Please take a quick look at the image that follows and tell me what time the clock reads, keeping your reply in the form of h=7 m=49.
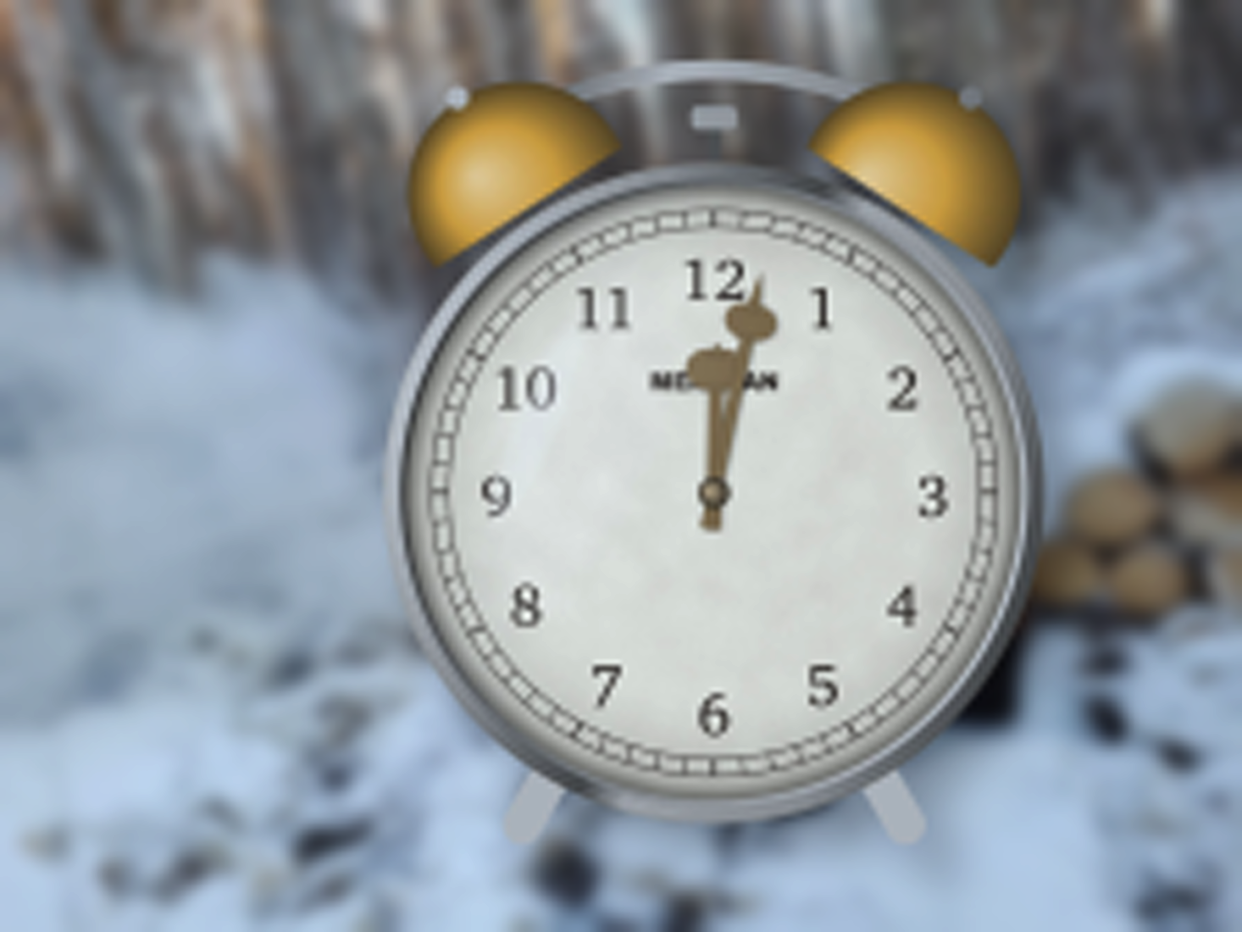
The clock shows h=12 m=2
